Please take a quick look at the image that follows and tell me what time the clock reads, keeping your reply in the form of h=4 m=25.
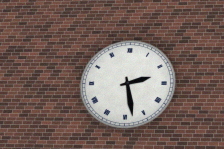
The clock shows h=2 m=28
